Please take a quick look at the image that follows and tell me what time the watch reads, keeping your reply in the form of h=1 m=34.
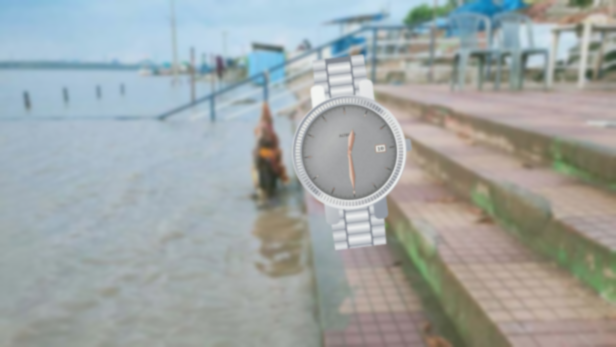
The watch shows h=12 m=30
